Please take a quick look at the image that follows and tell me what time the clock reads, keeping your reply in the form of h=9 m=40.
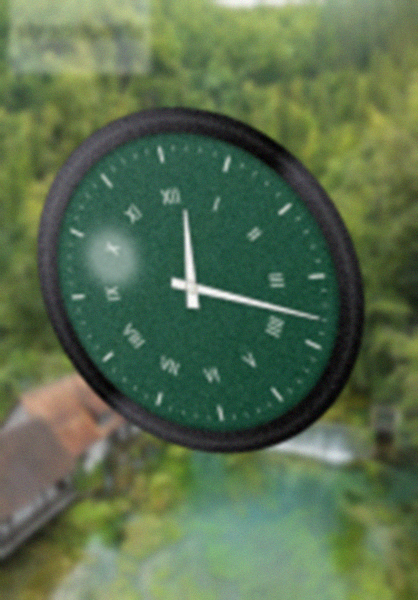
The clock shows h=12 m=18
